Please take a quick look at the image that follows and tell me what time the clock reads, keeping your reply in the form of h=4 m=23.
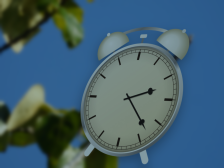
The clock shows h=2 m=23
